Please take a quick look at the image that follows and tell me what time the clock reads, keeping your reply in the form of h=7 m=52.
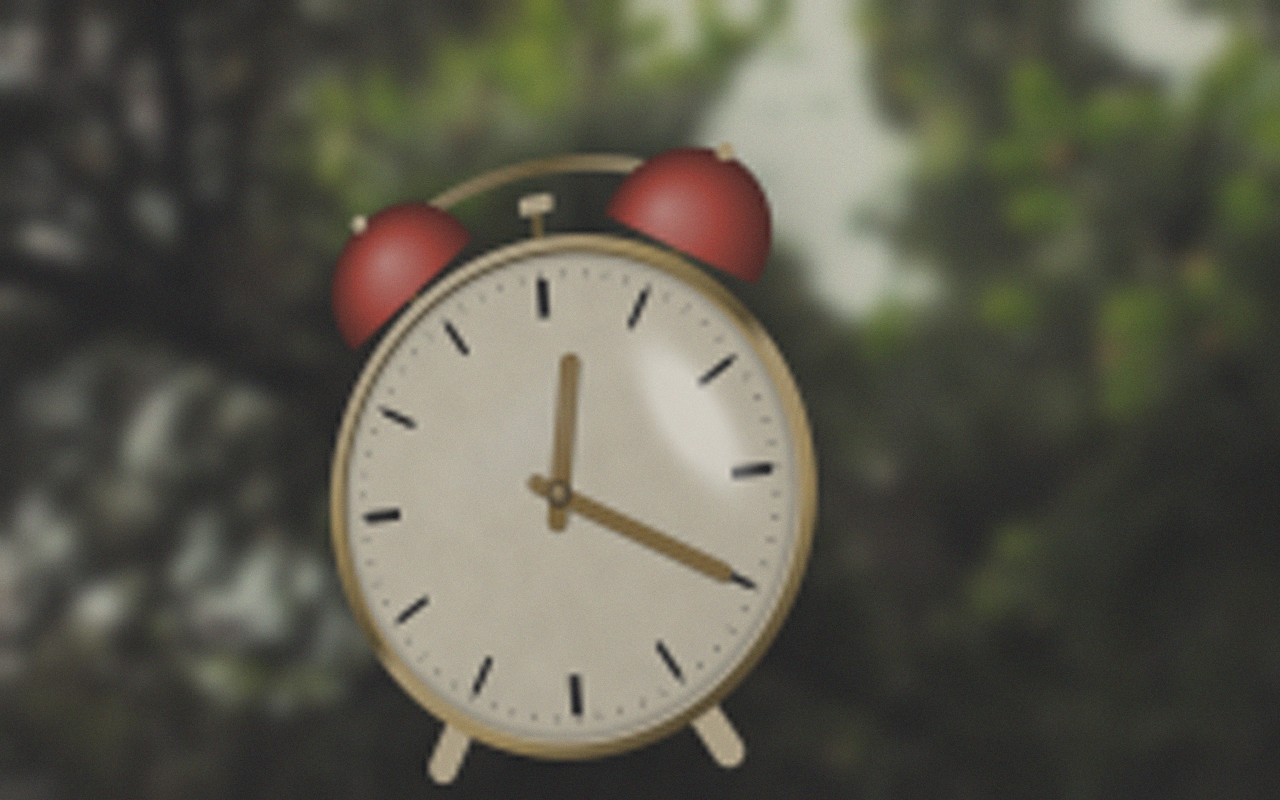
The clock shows h=12 m=20
